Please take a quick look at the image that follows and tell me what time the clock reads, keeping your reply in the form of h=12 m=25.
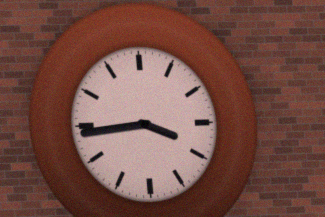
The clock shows h=3 m=44
